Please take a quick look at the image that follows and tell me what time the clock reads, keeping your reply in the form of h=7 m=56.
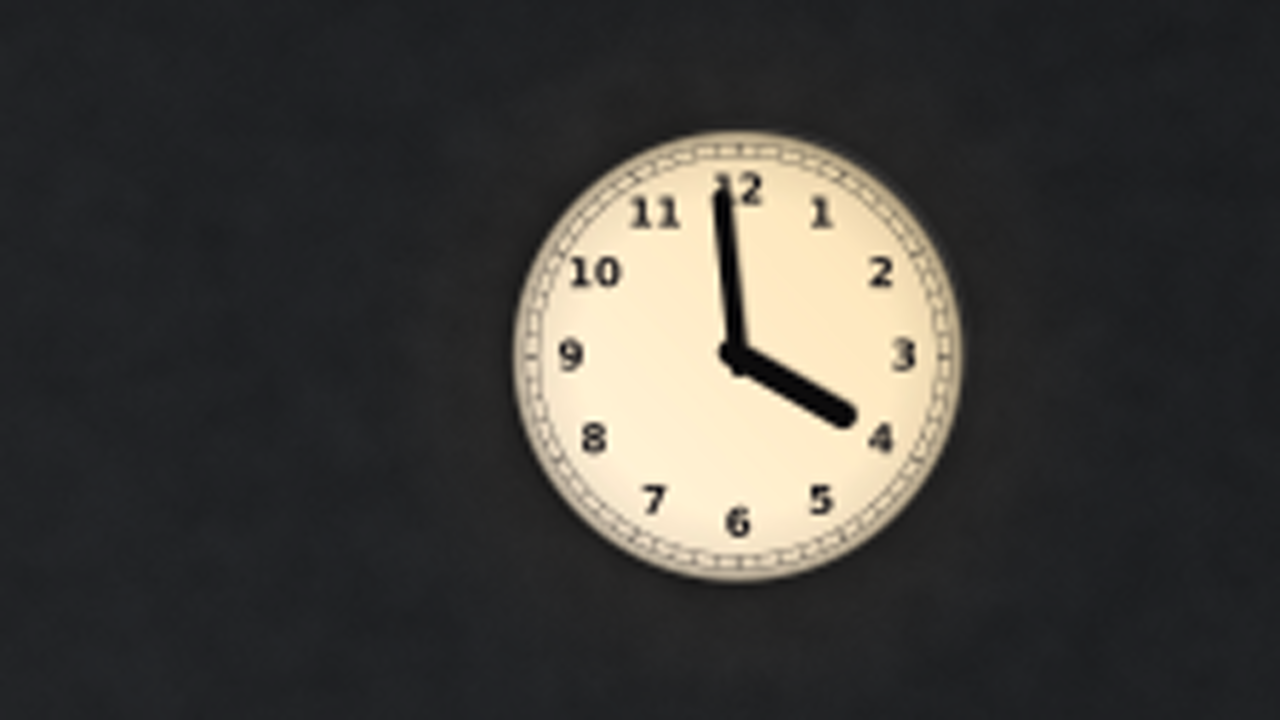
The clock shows h=3 m=59
